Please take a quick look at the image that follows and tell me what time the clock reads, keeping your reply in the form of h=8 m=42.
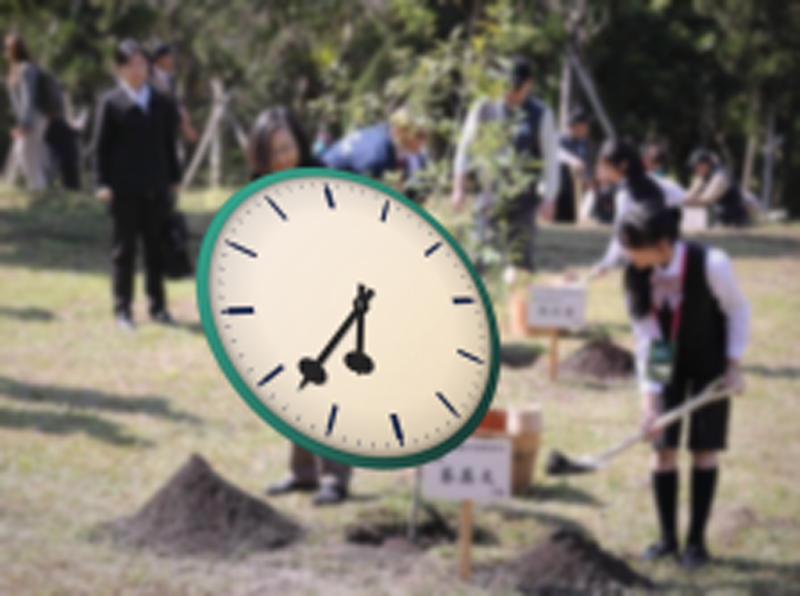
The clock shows h=6 m=38
